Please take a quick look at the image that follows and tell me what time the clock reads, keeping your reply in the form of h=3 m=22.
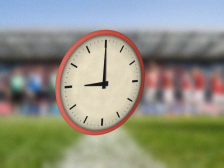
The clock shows h=9 m=0
